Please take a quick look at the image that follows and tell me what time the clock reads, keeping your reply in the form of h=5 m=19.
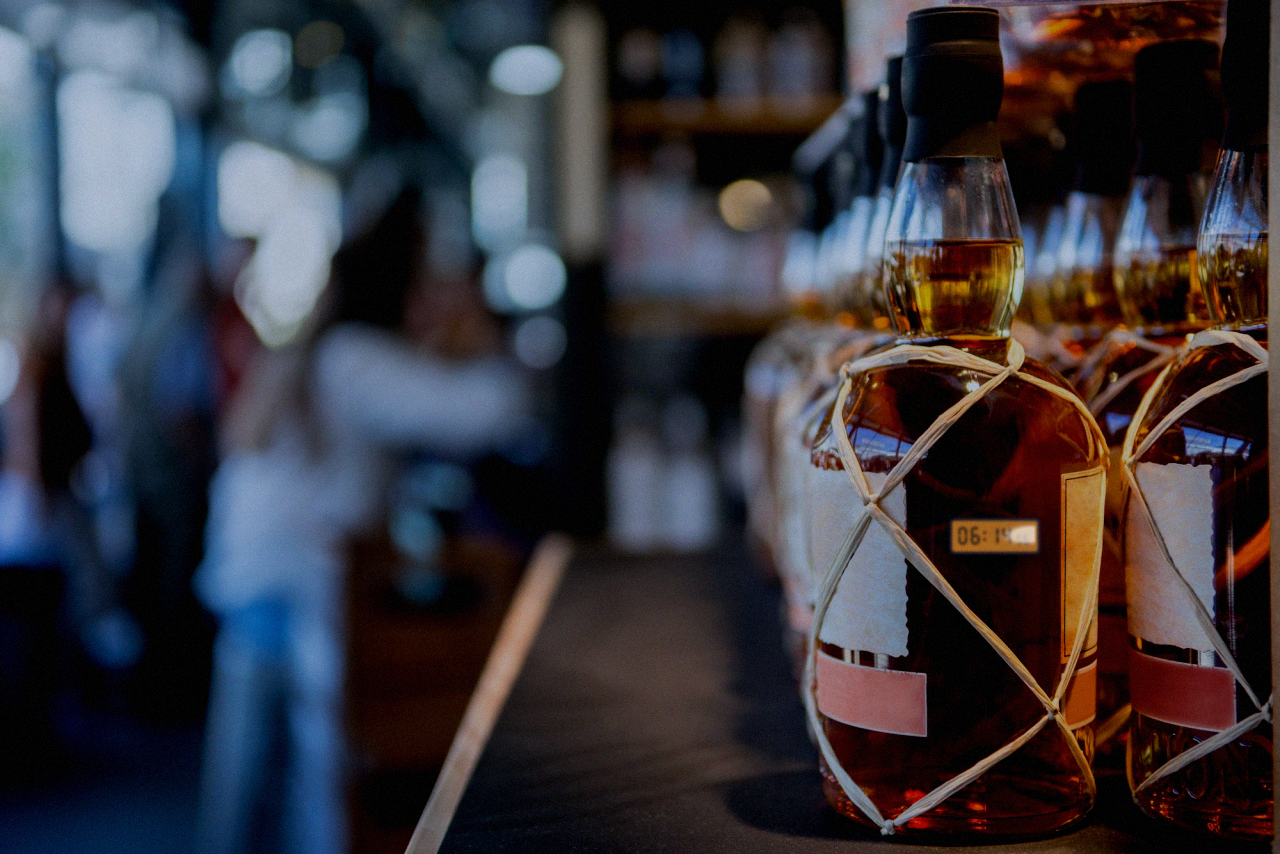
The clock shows h=6 m=14
